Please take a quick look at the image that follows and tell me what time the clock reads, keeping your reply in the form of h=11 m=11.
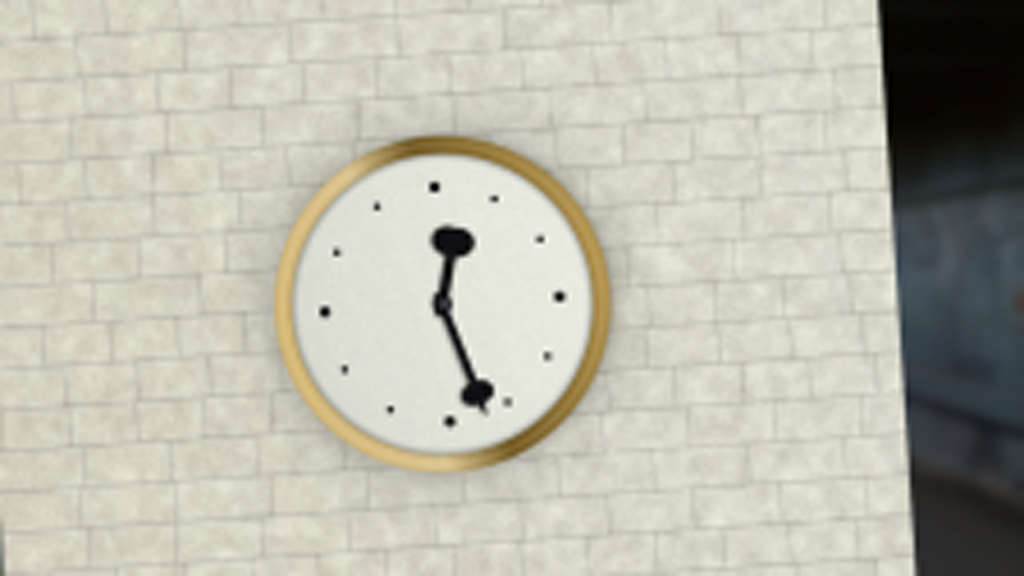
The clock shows h=12 m=27
